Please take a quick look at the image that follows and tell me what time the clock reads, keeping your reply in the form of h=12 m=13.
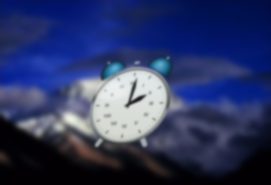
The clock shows h=2 m=1
